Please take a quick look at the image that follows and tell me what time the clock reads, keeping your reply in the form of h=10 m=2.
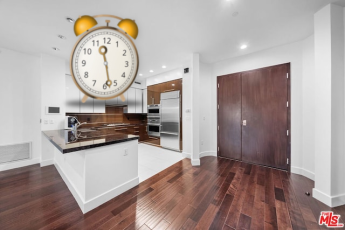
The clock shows h=11 m=28
